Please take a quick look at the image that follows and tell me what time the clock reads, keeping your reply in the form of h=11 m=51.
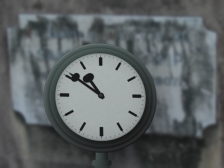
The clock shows h=10 m=51
